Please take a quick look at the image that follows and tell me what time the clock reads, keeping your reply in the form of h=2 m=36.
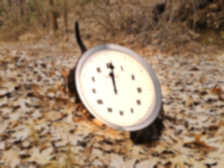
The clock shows h=12 m=1
